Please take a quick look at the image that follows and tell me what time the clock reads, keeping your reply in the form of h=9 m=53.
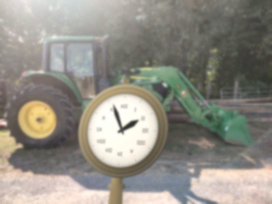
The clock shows h=1 m=56
